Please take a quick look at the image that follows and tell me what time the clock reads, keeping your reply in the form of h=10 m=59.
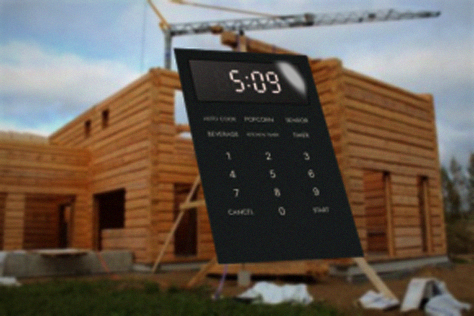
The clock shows h=5 m=9
